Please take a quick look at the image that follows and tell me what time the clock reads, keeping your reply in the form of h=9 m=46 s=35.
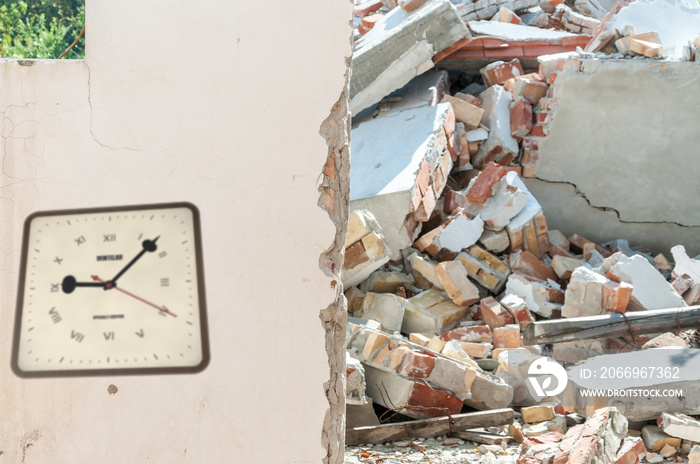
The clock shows h=9 m=7 s=20
